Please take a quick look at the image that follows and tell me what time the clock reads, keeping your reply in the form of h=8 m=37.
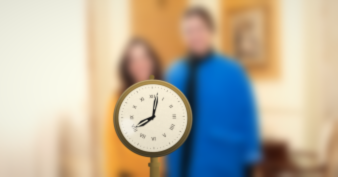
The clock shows h=8 m=2
